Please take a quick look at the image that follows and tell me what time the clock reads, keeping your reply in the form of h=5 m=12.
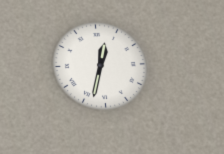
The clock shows h=12 m=33
